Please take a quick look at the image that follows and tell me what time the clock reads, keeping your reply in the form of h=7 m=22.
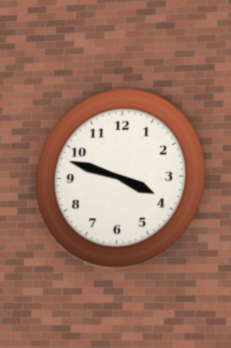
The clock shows h=3 m=48
